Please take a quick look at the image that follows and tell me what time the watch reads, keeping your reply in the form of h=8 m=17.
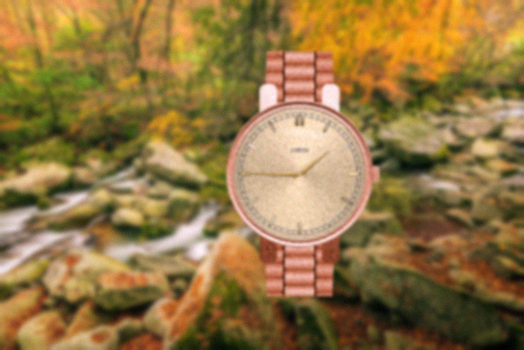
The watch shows h=1 m=45
